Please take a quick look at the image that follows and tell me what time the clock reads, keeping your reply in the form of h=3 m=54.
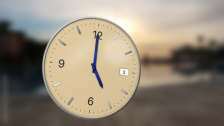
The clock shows h=5 m=0
